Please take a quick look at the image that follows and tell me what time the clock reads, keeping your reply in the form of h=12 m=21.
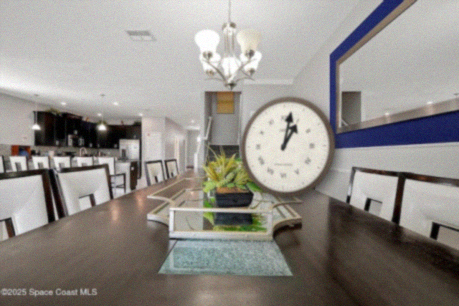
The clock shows h=1 m=2
